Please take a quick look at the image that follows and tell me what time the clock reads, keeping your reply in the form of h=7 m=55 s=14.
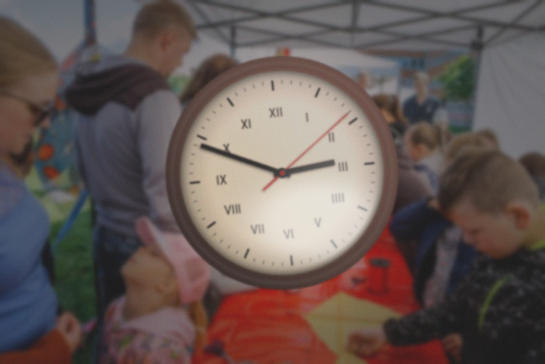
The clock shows h=2 m=49 s=9
